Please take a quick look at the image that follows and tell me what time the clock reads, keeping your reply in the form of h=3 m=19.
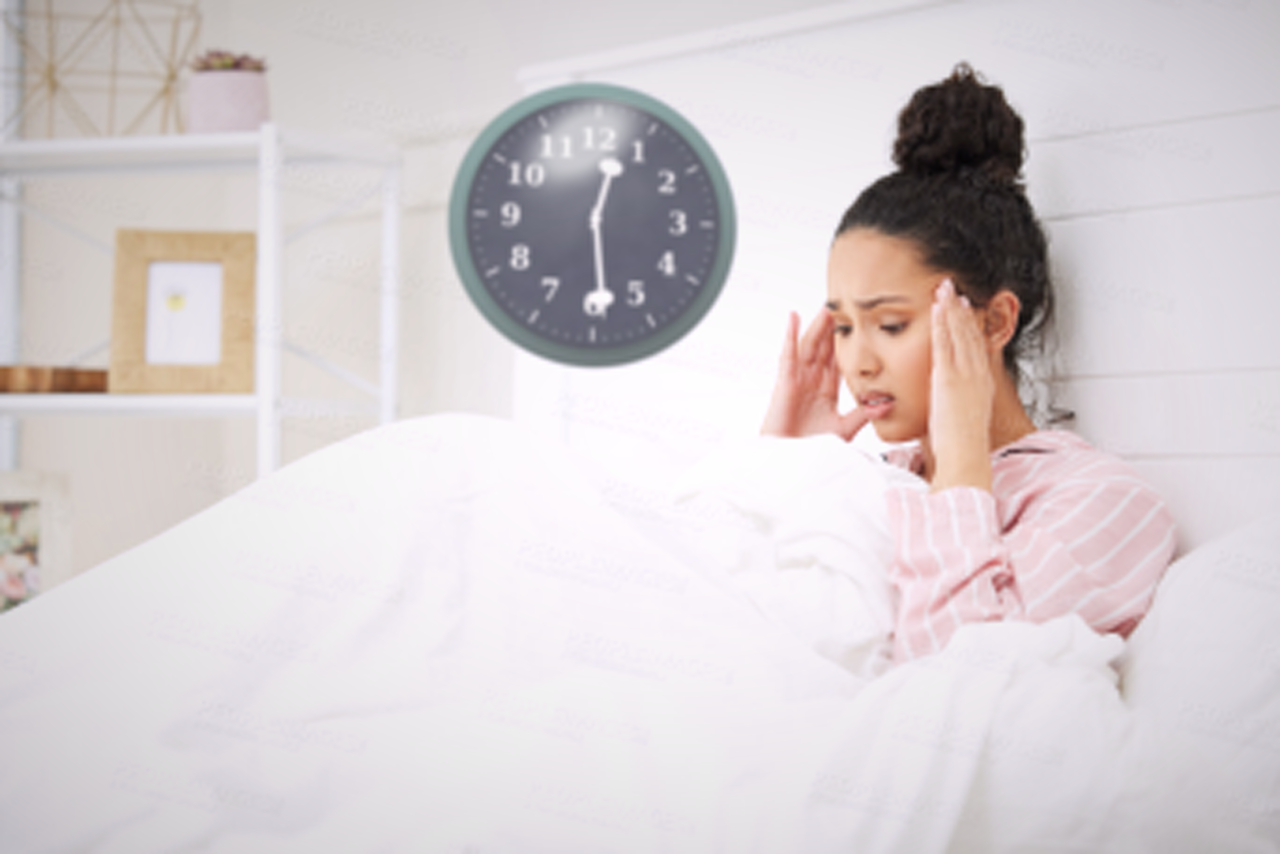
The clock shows h=12 m=29
